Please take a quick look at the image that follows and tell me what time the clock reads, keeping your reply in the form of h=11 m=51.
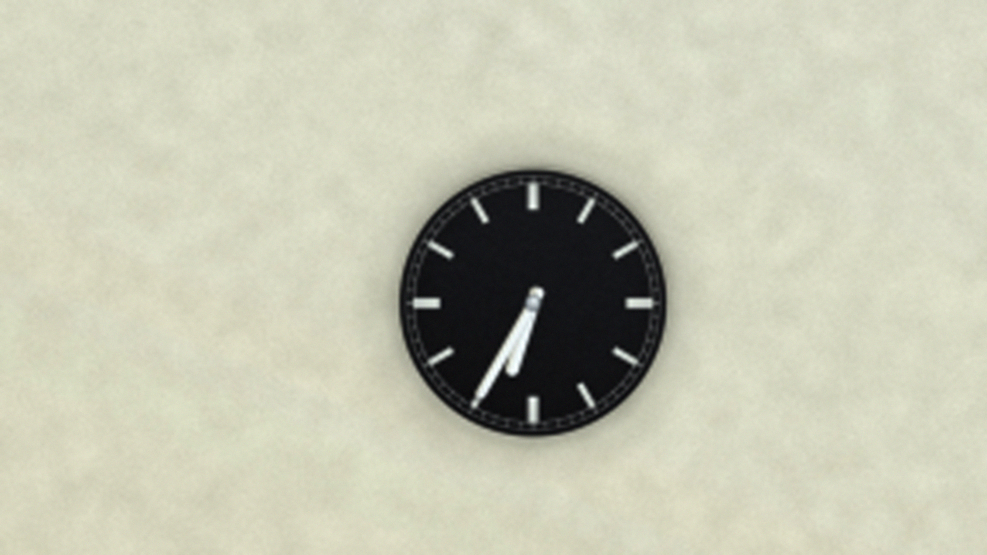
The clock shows h=6 m=35
